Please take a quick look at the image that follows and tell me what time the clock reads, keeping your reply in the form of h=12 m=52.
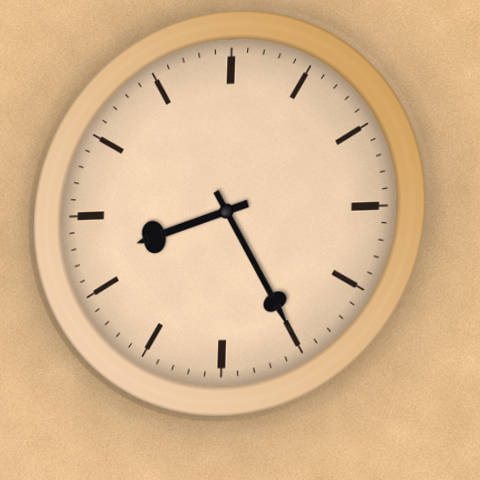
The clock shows h=8 m=25
